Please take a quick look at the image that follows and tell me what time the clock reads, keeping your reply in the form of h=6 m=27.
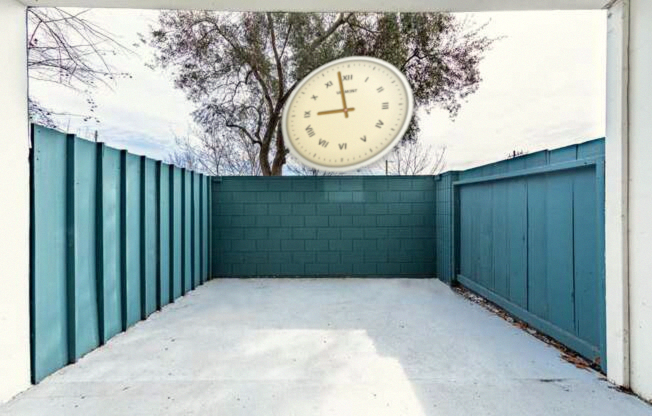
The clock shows h=8 m=58
